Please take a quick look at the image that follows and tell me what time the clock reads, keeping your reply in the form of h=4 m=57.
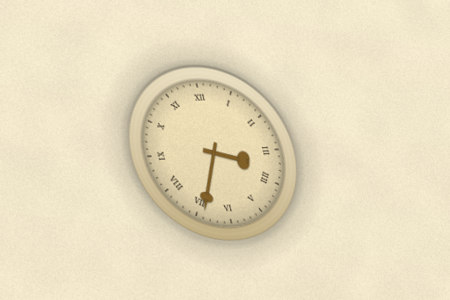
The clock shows h=3 m=34
